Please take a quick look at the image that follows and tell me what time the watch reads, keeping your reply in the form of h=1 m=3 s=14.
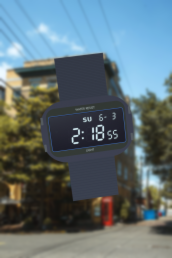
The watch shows h=2 m=18 s=55
